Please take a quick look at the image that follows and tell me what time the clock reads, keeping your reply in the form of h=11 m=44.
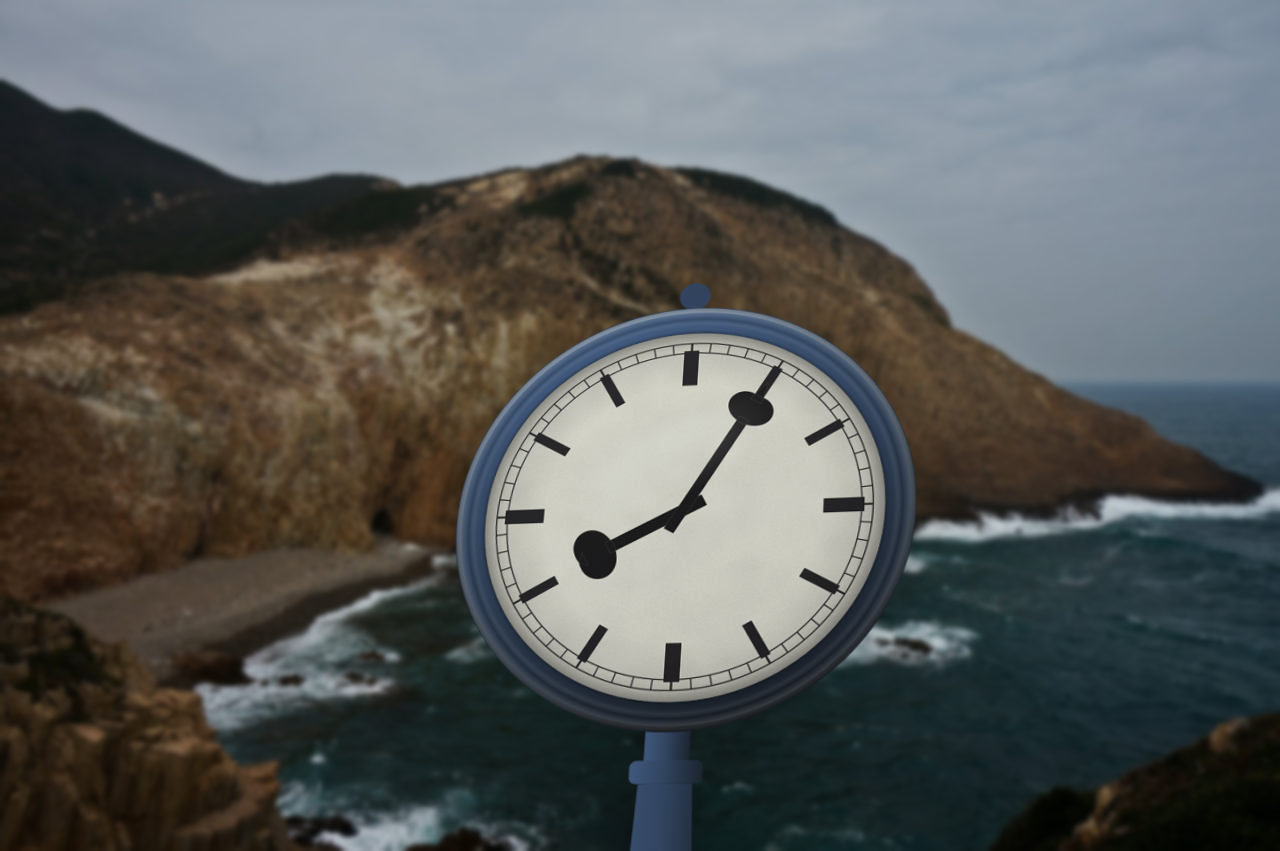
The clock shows h=8 m=5
